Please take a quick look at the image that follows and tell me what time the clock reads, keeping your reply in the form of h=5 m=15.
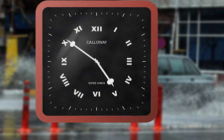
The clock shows h=4 m=51
